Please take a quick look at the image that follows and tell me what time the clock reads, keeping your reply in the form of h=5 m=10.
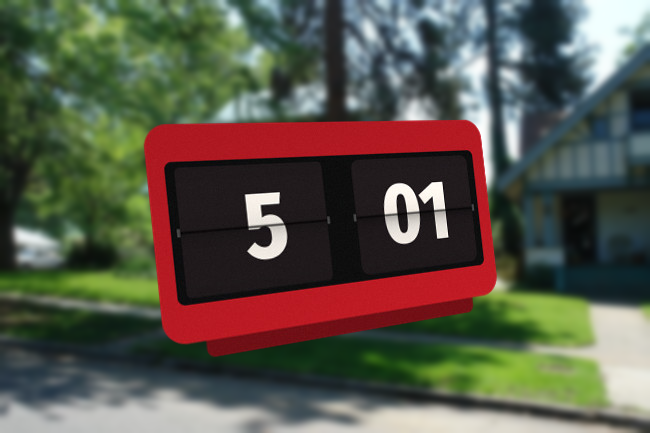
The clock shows h=5 m=1
